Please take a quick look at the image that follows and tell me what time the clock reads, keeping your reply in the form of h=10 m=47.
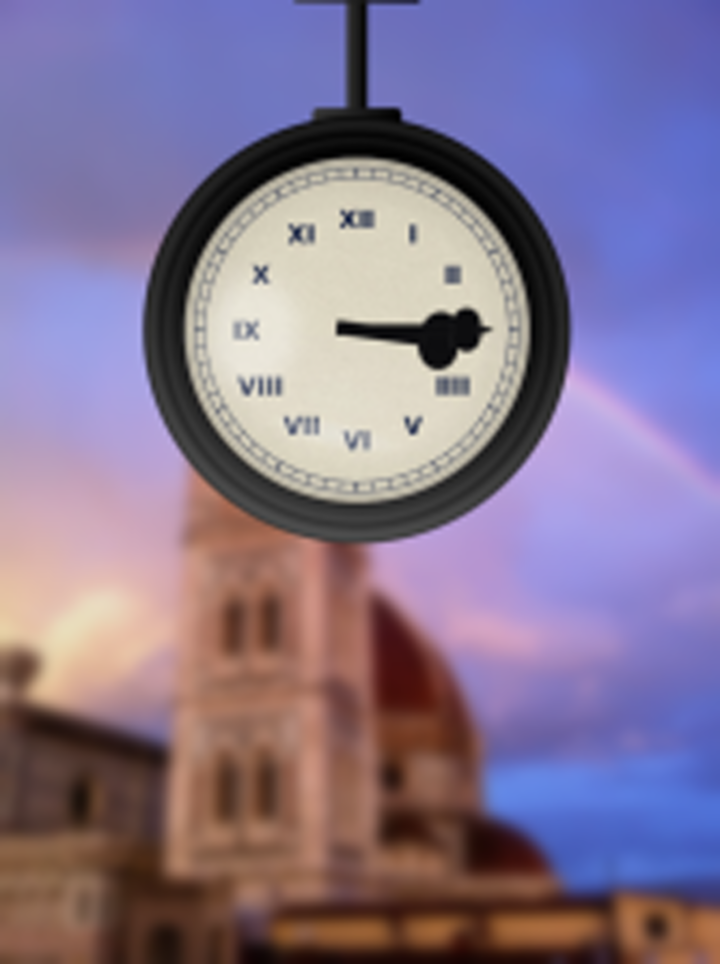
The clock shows h=3 m=15
